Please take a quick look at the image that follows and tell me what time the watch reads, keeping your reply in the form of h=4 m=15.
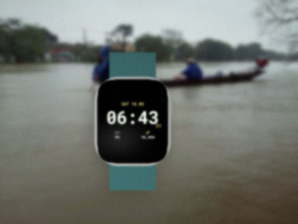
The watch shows h=6 m=43
